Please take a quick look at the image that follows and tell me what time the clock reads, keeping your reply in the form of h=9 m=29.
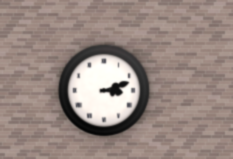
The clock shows h=3 m=12
